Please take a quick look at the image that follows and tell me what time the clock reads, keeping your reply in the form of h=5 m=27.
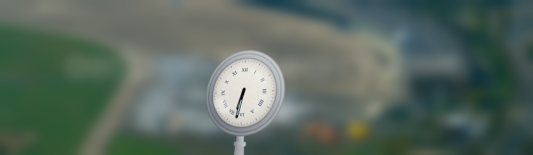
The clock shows h=6 m=32
